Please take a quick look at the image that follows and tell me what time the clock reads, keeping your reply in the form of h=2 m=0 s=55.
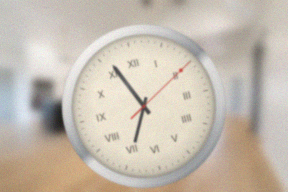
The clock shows h=6 m=56 s=10
